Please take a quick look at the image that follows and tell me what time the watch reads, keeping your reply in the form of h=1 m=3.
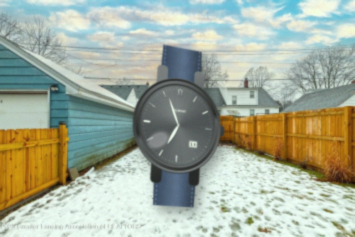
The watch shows h=6 m=56
